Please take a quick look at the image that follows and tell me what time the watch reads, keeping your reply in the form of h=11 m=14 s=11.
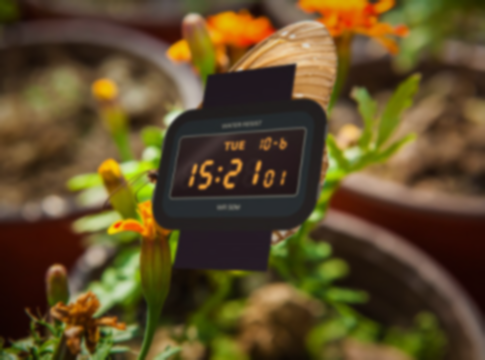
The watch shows h=15 m=21 s=1
